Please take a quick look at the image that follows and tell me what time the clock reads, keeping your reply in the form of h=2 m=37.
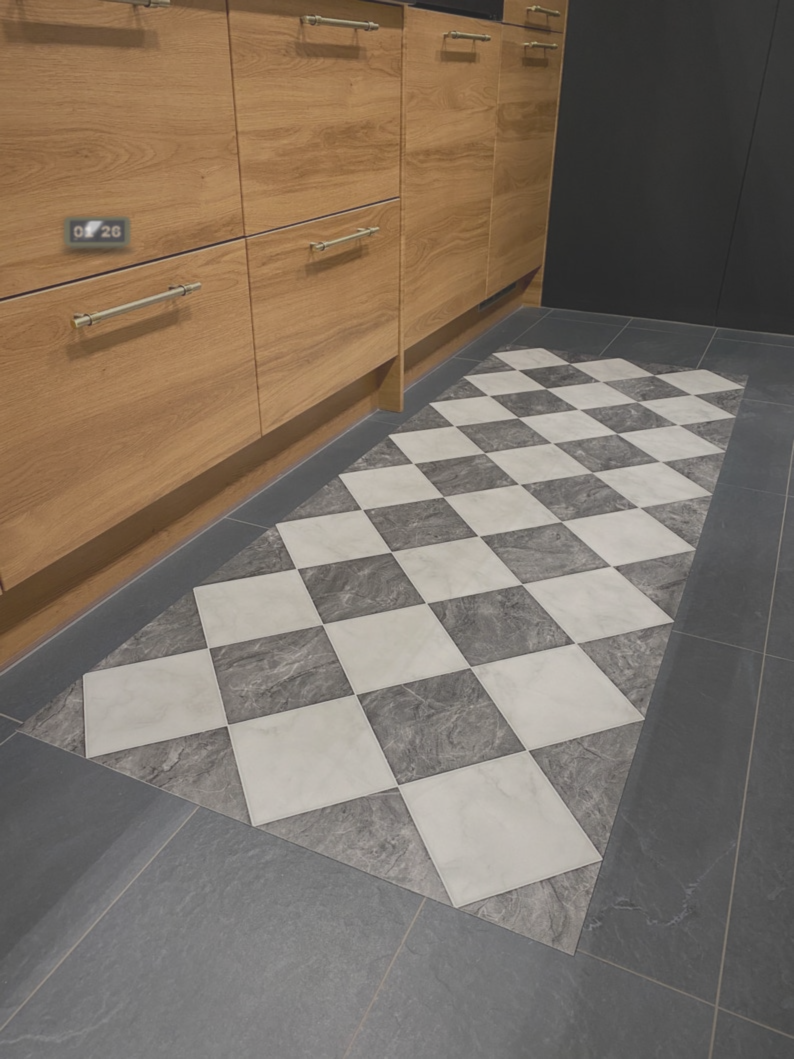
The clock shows h=1 m=26
